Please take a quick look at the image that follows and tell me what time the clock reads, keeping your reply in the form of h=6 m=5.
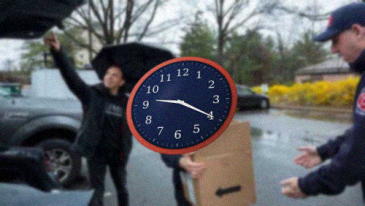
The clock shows h=9 m=20
